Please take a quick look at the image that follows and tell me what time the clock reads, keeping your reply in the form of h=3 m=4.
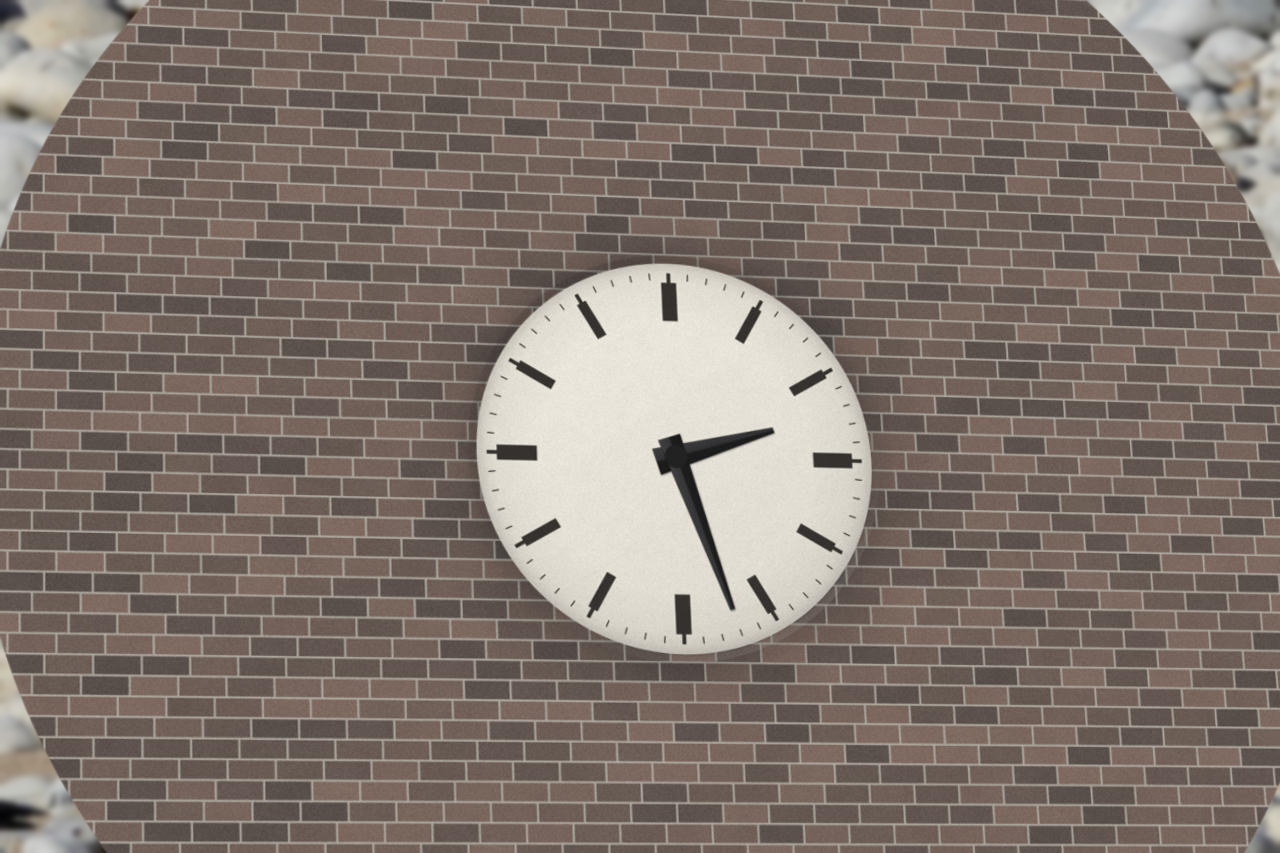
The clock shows h=2 m=27
